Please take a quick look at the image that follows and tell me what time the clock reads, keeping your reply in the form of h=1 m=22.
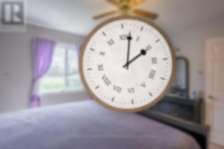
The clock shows h=2 m=2
